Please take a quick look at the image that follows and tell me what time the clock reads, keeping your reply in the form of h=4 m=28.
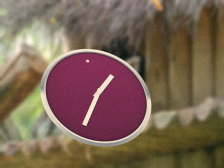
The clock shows h=1 m=36
